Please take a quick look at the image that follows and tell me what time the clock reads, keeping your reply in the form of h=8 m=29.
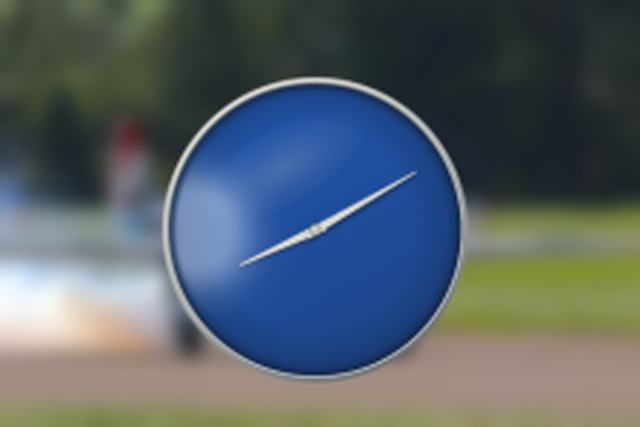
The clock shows h=8 m=10
